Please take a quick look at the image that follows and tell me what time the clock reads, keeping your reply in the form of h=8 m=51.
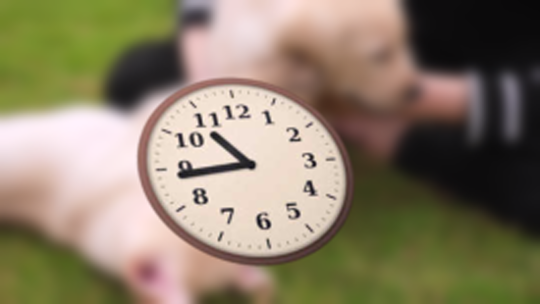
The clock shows h=10 m=44
